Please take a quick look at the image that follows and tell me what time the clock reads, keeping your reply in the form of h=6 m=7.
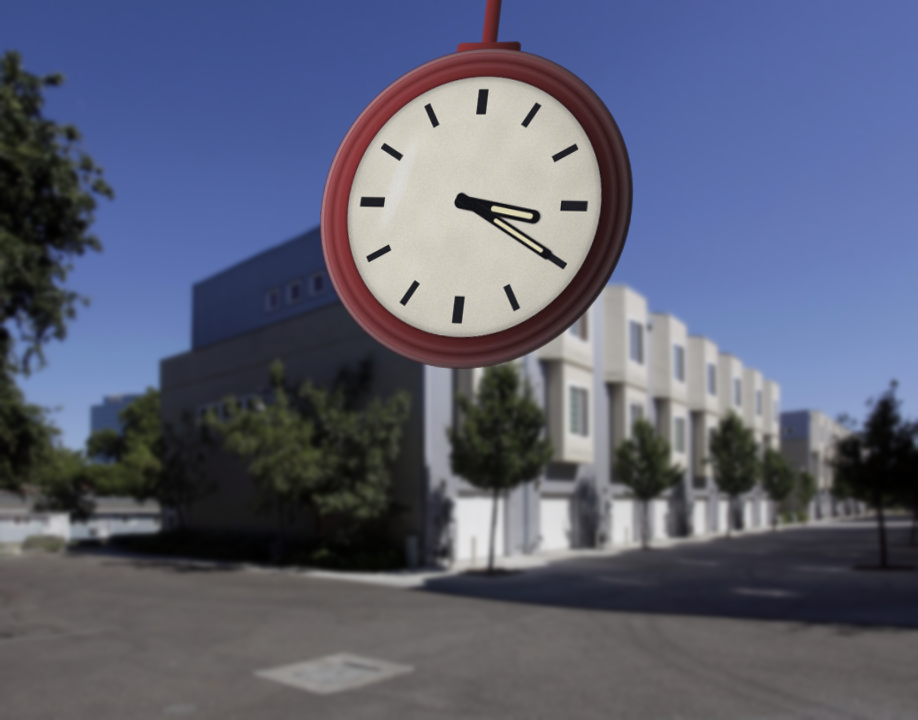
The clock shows h=3 m=20
